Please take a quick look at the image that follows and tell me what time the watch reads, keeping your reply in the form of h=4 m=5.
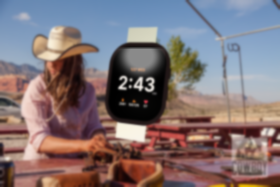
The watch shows h=2 m=43
